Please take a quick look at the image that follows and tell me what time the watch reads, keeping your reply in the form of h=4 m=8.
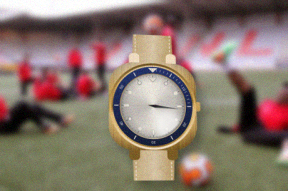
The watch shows h=3 m=16
